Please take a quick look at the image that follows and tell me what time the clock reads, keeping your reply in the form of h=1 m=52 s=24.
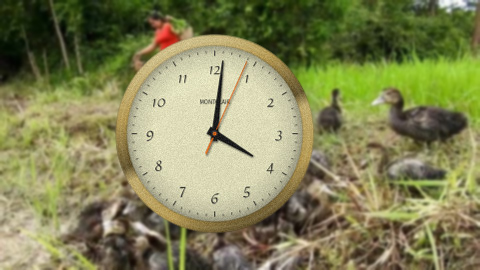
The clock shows h=4 m=1 s=4
